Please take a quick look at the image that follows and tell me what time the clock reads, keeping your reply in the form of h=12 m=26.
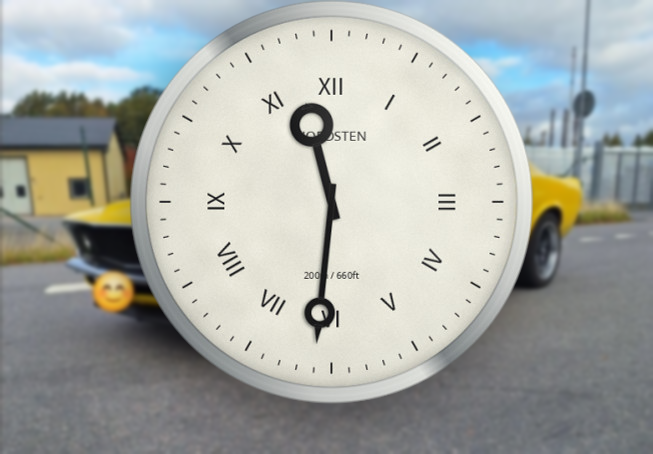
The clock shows h=11 m=31
